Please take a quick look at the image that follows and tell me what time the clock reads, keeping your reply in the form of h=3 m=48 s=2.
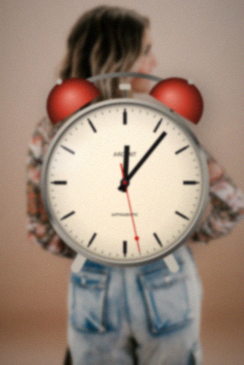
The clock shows h=12 m=6 s=28
